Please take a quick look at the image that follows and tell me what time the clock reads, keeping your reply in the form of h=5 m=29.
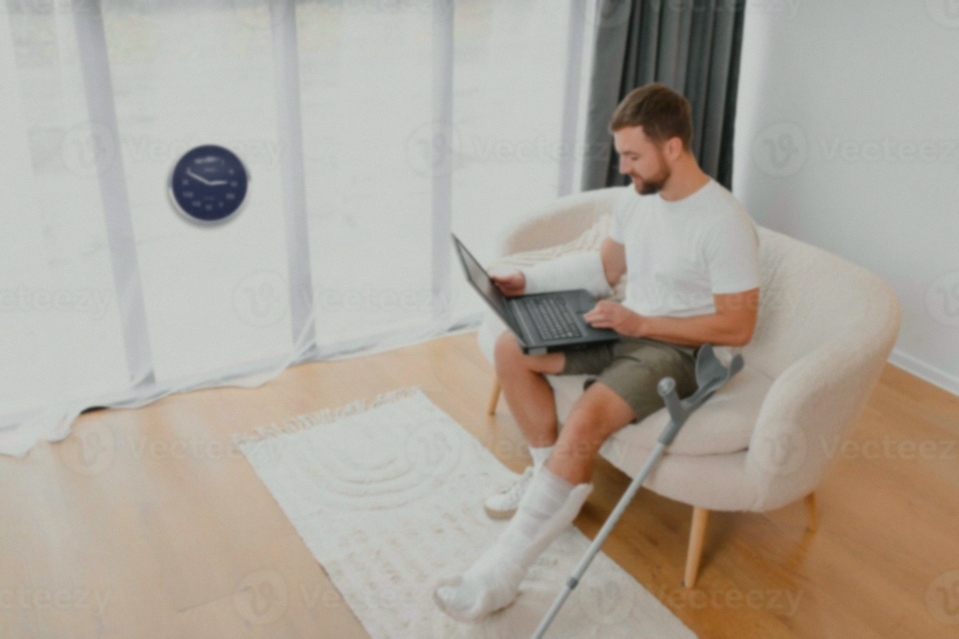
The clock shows h=2 m=49
